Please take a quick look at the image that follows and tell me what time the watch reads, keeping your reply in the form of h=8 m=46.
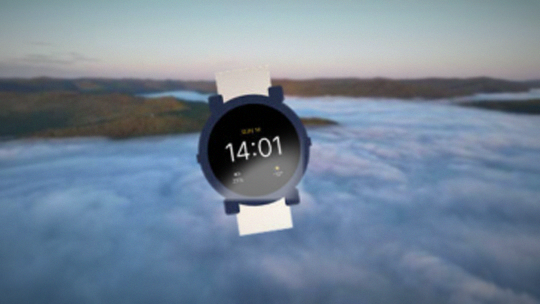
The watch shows h=14 m=1
